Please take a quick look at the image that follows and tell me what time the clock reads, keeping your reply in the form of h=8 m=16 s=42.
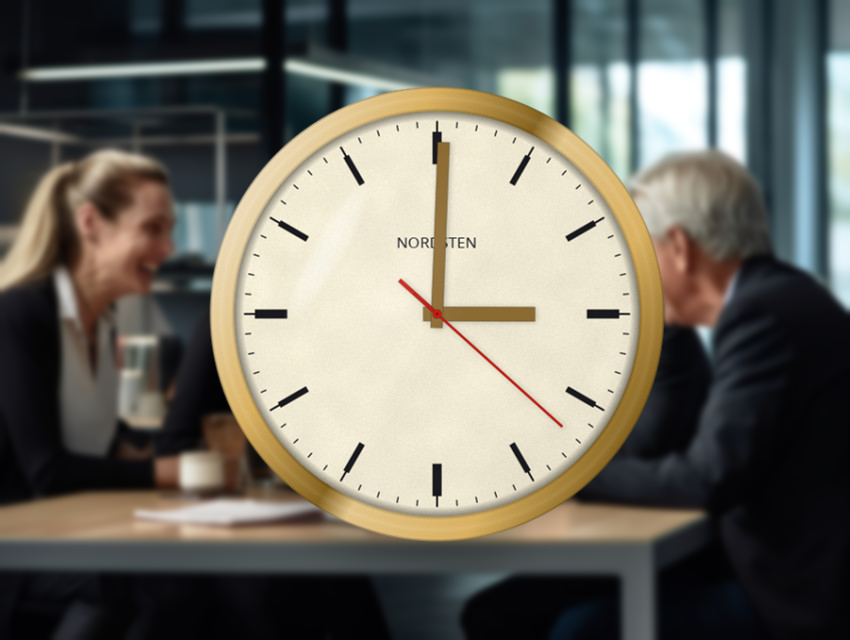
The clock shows h=3 m=0 s=22
